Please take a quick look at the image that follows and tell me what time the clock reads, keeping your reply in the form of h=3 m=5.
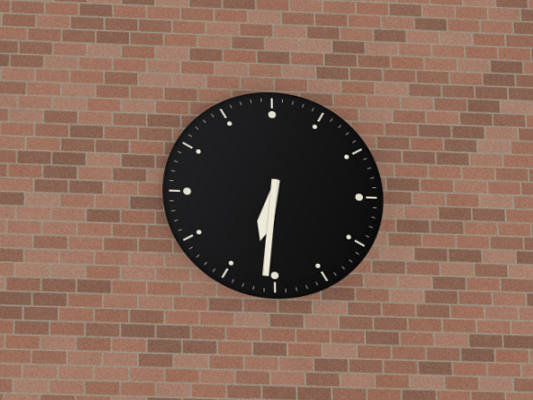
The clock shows h=6 m=31
